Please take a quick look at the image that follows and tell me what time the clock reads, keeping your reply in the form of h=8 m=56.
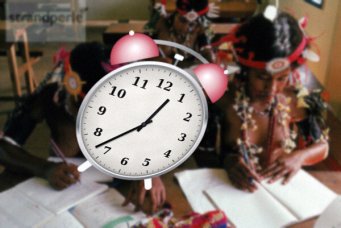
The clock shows h=12 m=37
